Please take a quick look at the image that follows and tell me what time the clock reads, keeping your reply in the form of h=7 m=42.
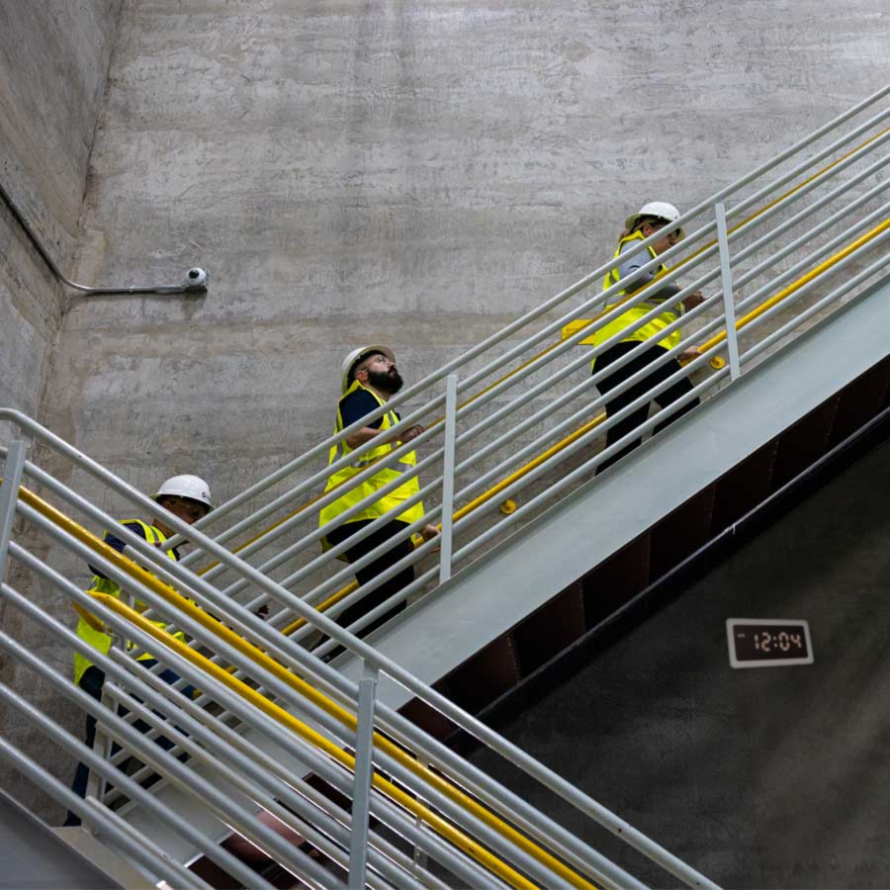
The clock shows h=12 m=4
